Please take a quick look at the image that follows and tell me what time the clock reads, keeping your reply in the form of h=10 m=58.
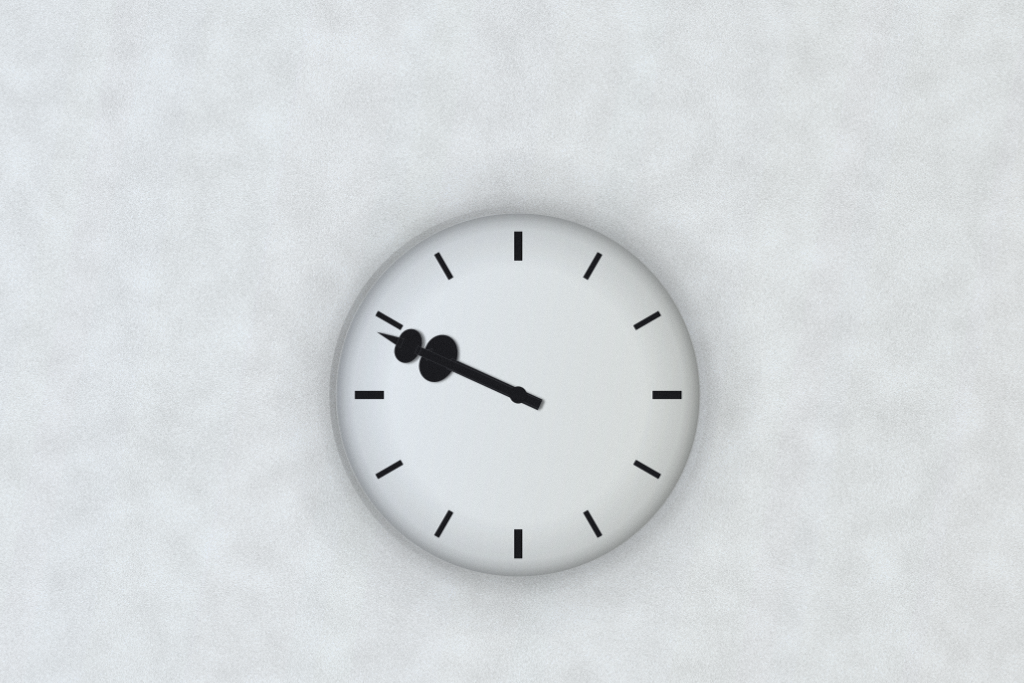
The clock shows h=9 m=49
